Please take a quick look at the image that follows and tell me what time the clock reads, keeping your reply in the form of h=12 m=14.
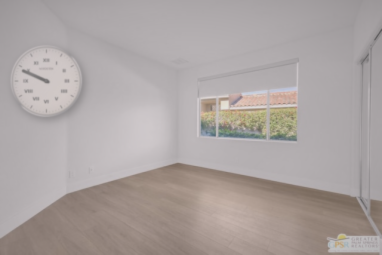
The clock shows h=9 m=49
